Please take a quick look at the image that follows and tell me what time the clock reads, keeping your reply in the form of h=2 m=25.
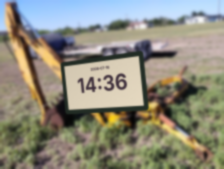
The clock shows h=14 m=36
